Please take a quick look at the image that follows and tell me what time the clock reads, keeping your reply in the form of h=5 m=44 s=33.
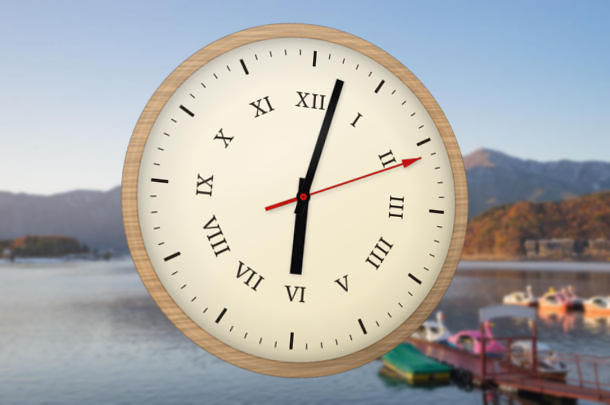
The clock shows h=6 m=2 s=11
